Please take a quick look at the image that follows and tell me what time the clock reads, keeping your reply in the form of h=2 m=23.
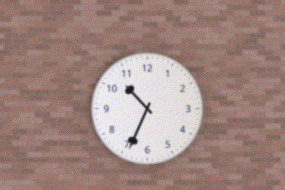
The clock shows h=10 m=34
